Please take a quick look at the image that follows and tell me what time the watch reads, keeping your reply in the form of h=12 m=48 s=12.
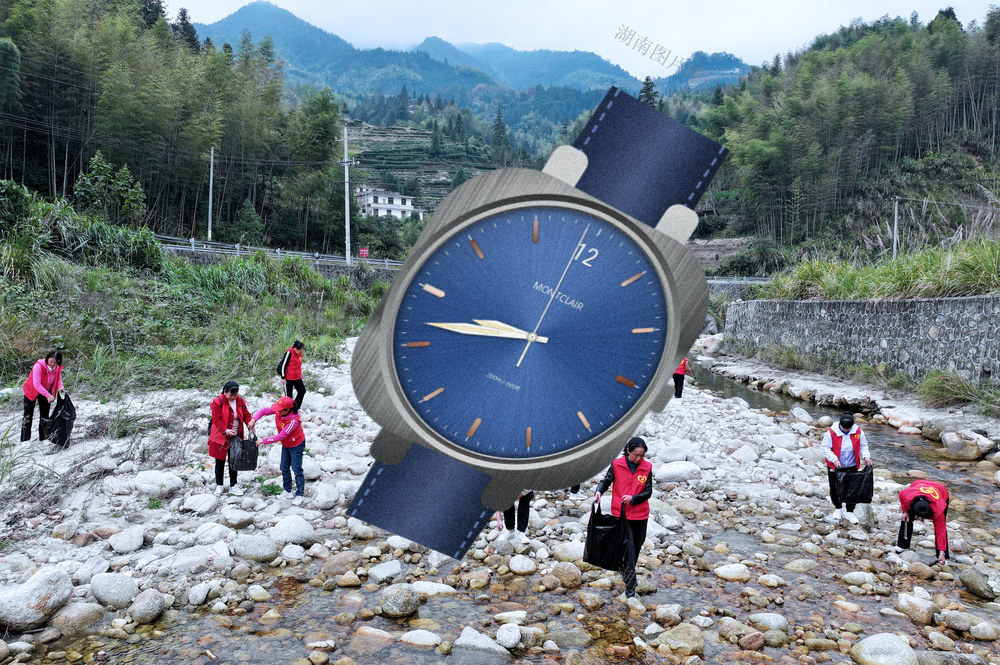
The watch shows h=8 m=41 s=59
